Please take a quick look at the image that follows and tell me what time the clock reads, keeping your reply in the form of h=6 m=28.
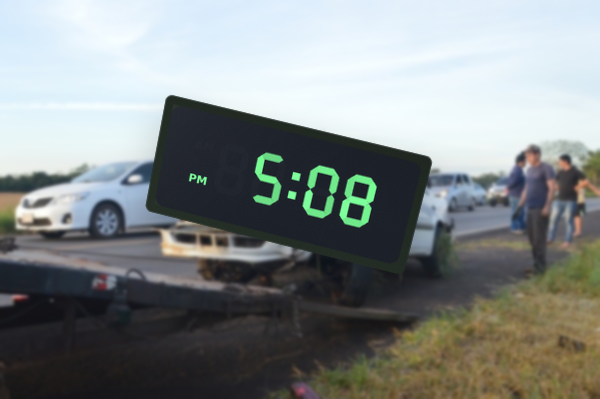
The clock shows h=5 m=8
